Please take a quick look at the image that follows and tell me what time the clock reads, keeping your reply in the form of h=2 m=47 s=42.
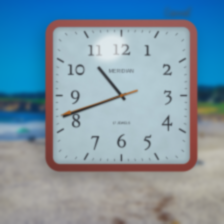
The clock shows h=10 m=41 s=42
